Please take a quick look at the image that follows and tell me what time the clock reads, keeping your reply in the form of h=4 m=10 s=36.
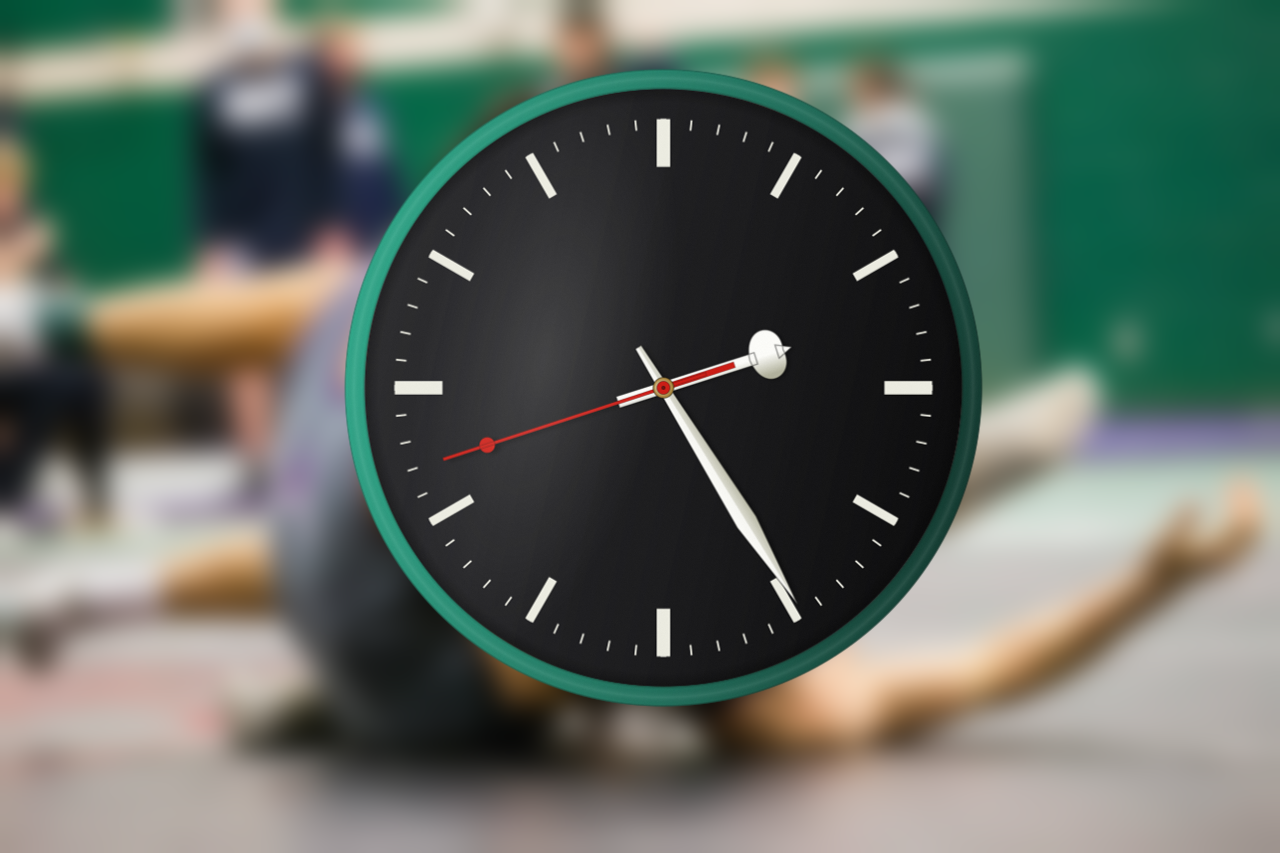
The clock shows h=2 m=24 s=42
